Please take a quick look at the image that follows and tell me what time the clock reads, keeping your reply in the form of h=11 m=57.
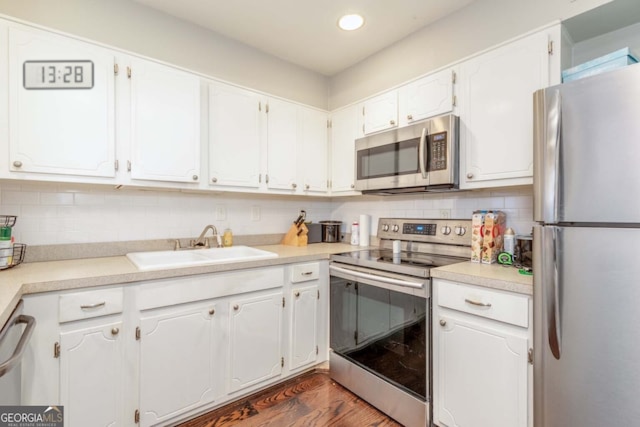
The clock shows h=13 m=28
